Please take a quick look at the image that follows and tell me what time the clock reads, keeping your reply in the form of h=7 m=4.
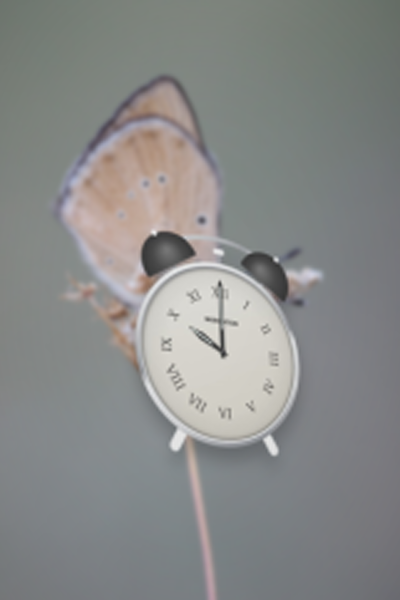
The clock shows h=10 m=0
